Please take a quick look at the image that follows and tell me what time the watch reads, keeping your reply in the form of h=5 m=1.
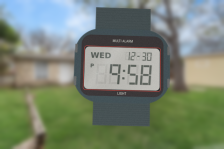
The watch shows h=9 m=58
